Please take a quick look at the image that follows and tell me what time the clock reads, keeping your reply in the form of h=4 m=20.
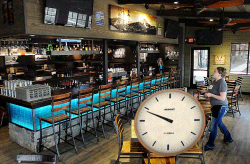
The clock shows h=9 m=49
